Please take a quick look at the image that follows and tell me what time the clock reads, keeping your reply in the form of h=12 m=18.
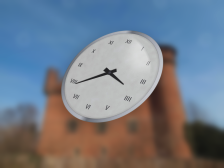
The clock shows h=3 m=39
